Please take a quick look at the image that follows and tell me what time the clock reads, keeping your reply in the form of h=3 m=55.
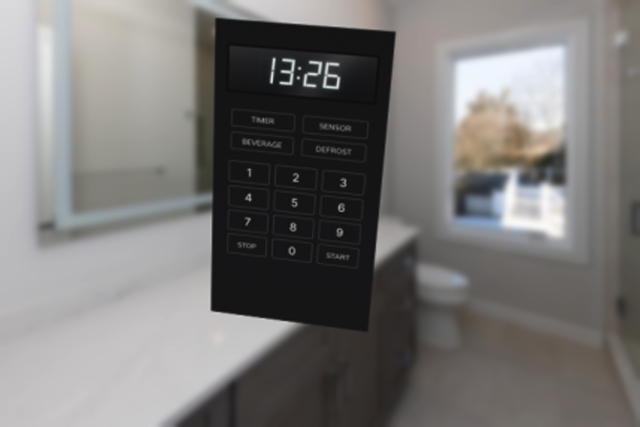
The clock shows h=13 m=26
